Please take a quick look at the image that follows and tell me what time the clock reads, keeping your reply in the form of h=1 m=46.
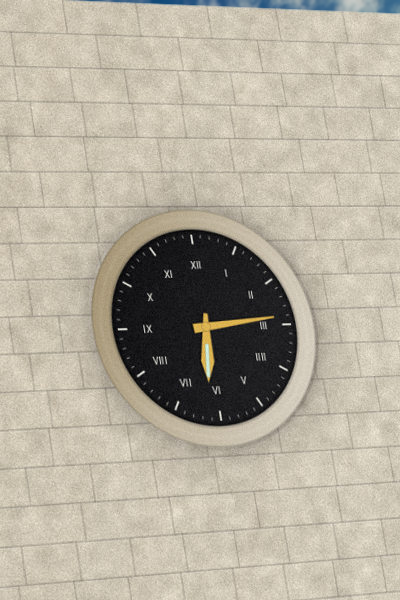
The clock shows h=6 m=14
